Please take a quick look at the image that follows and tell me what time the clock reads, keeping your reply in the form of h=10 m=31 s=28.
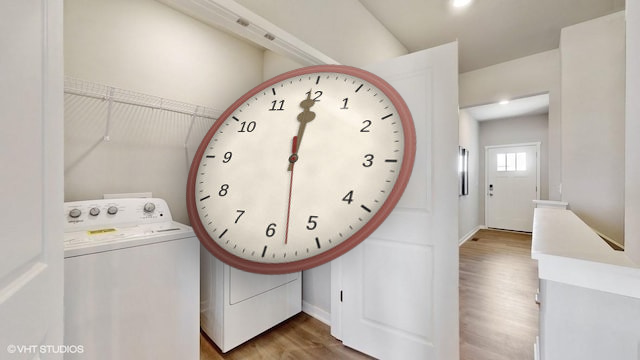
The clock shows h=11 m=59 s=28
